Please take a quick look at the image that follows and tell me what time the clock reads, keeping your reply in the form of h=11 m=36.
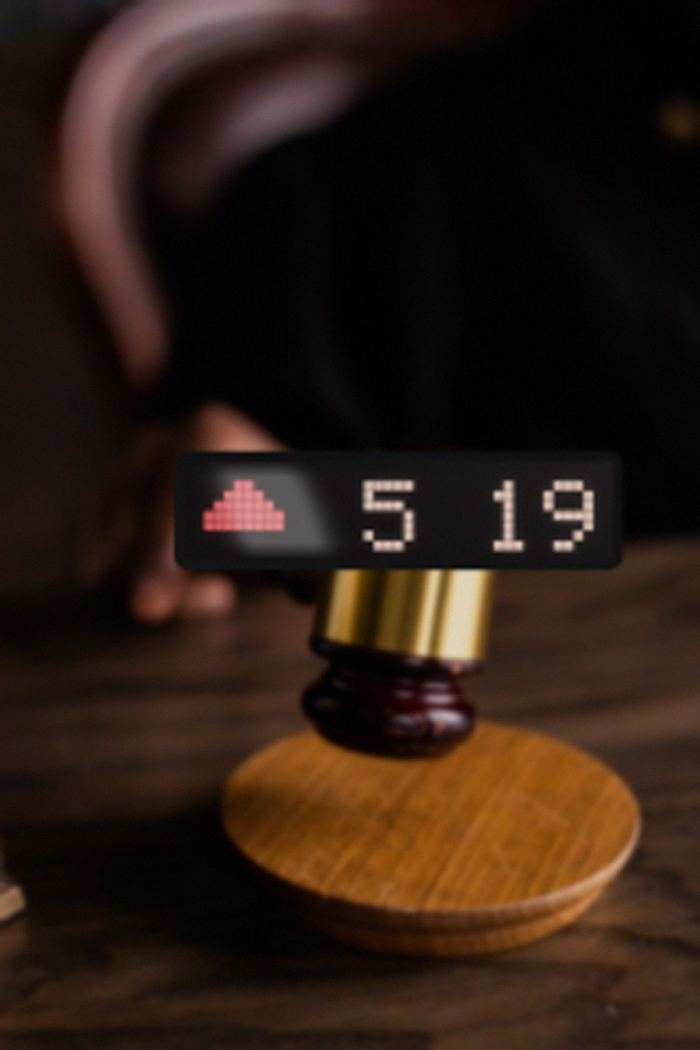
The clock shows h=5 m=19
